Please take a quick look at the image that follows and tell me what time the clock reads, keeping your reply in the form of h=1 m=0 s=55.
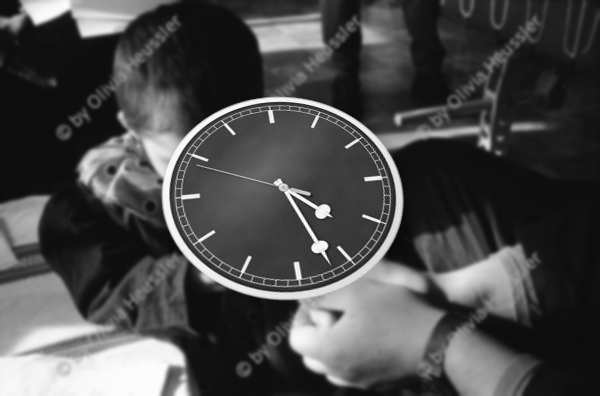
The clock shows h=4 m=26 s=49
